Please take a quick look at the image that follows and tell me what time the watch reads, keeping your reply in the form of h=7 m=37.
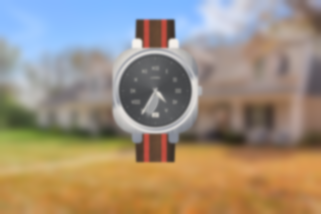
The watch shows h=4 m=35
